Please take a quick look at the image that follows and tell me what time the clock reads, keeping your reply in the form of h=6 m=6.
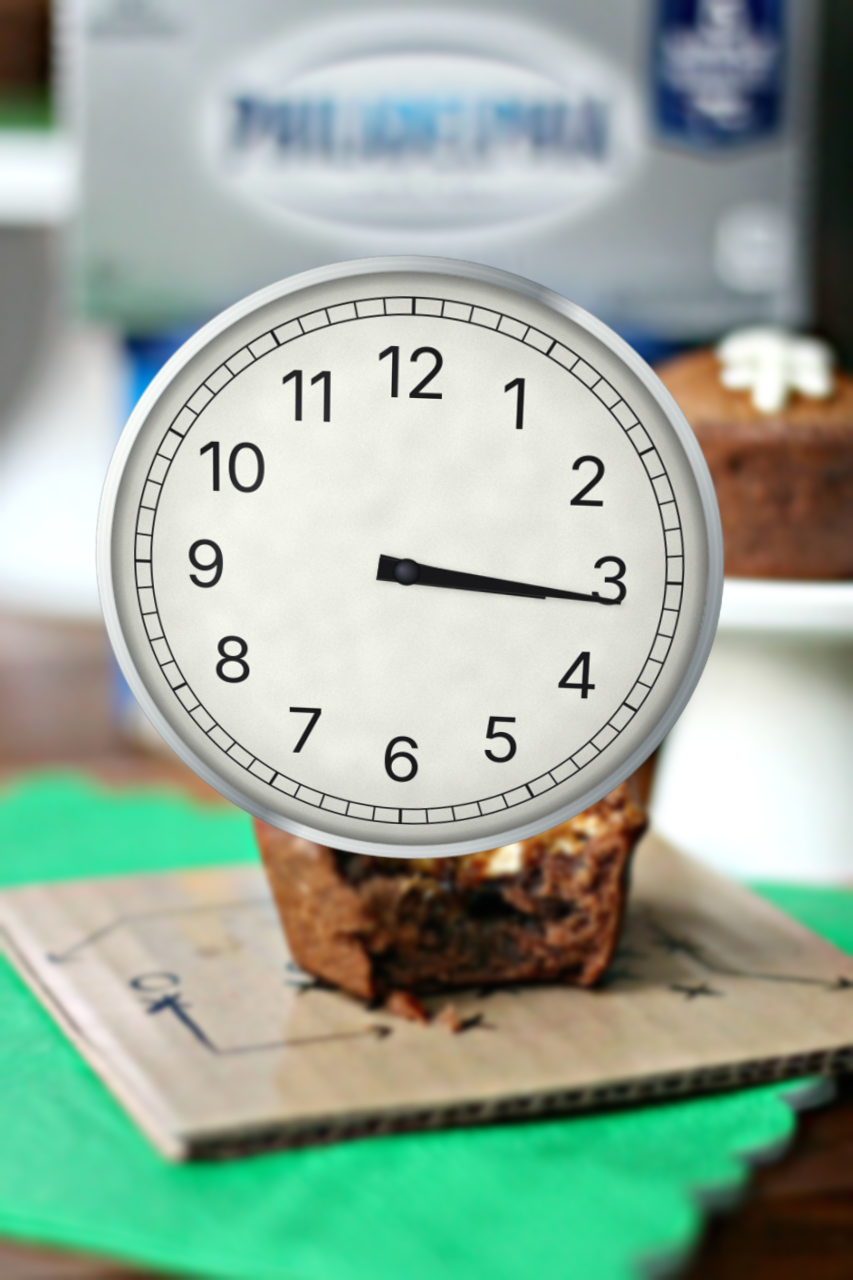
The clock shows h=3 m=16
